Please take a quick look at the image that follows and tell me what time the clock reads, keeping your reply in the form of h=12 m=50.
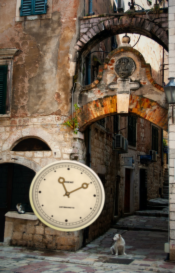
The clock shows h=11 m=10
